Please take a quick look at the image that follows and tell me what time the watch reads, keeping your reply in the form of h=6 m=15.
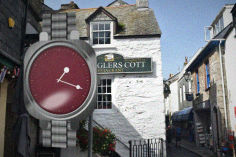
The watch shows h=1 m=18
